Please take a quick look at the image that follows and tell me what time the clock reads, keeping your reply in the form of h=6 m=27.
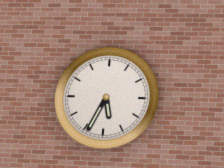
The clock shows h=5 m=34
